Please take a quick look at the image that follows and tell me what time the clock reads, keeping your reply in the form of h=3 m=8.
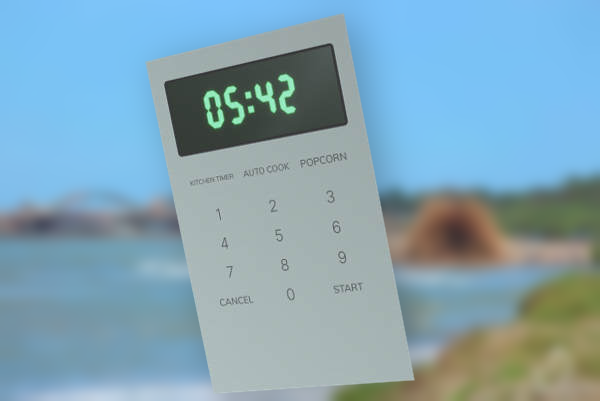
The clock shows h=5 m=42
